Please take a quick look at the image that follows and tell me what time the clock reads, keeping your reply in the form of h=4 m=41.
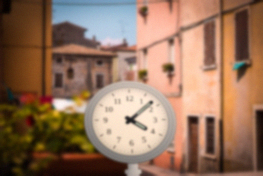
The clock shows h=4 m=8
